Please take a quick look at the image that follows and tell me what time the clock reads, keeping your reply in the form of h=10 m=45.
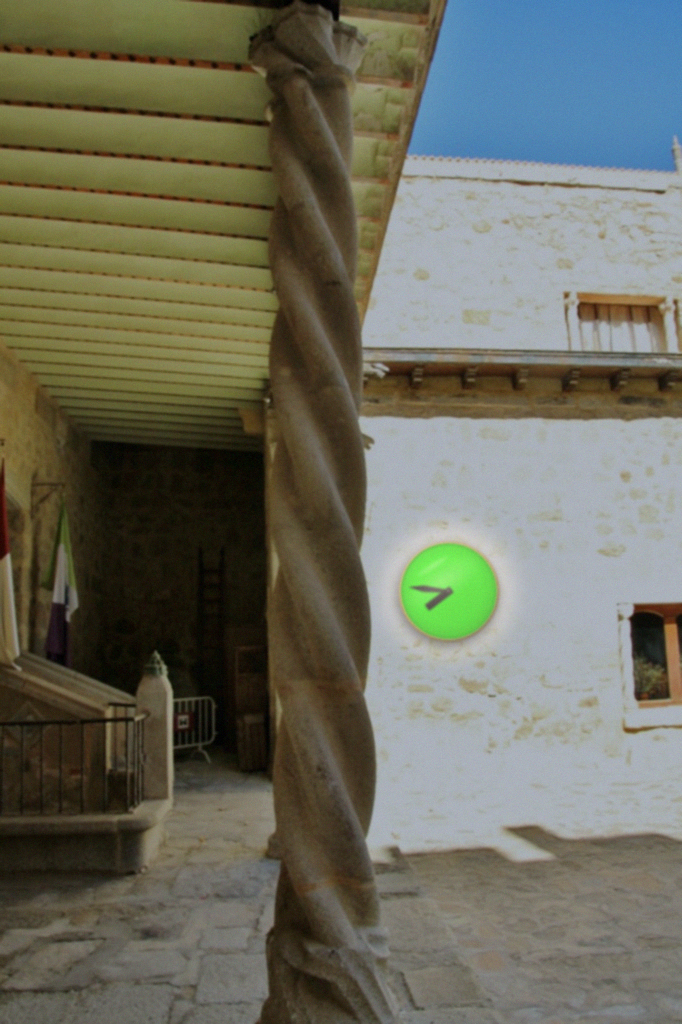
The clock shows h=7 m=46
